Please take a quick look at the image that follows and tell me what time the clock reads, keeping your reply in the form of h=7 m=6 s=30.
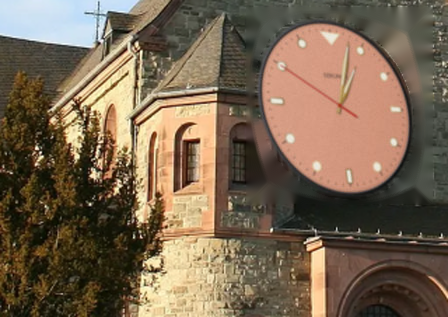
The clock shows h=1 m=2 s=50
